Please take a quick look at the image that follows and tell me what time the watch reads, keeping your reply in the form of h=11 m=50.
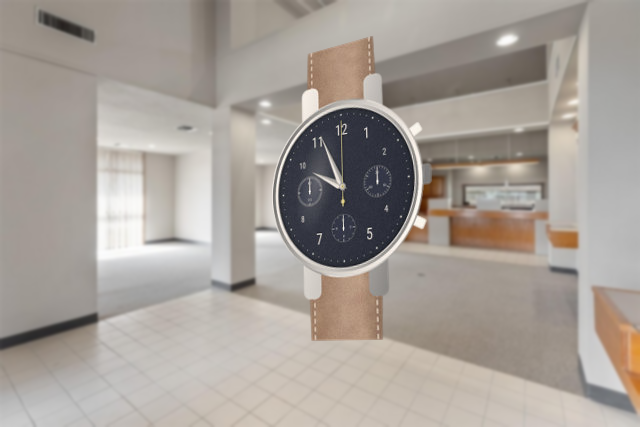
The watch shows h=9 m=56
